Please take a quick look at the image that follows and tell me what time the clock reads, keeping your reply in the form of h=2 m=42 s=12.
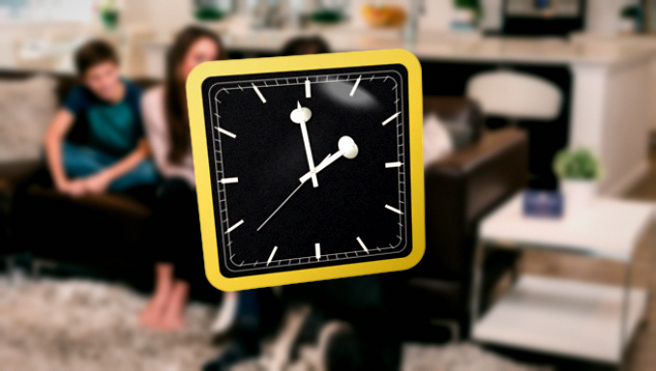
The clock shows h=1 m=58 s=38
